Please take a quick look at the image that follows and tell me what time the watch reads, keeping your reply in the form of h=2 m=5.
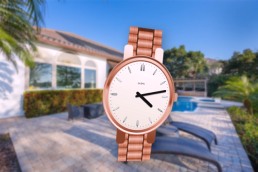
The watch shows h=4 m=13
